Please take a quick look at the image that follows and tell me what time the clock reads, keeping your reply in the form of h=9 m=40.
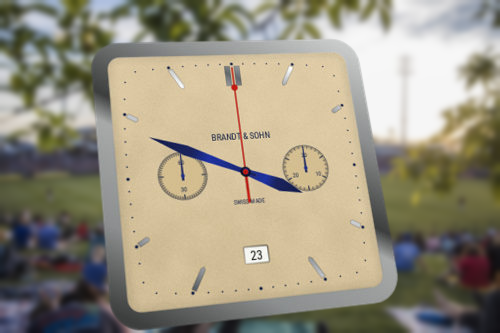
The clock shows h=3 m=49
